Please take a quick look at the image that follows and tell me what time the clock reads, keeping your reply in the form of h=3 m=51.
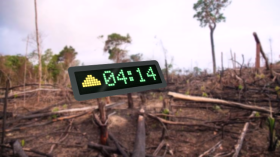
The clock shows h=4 m=14
